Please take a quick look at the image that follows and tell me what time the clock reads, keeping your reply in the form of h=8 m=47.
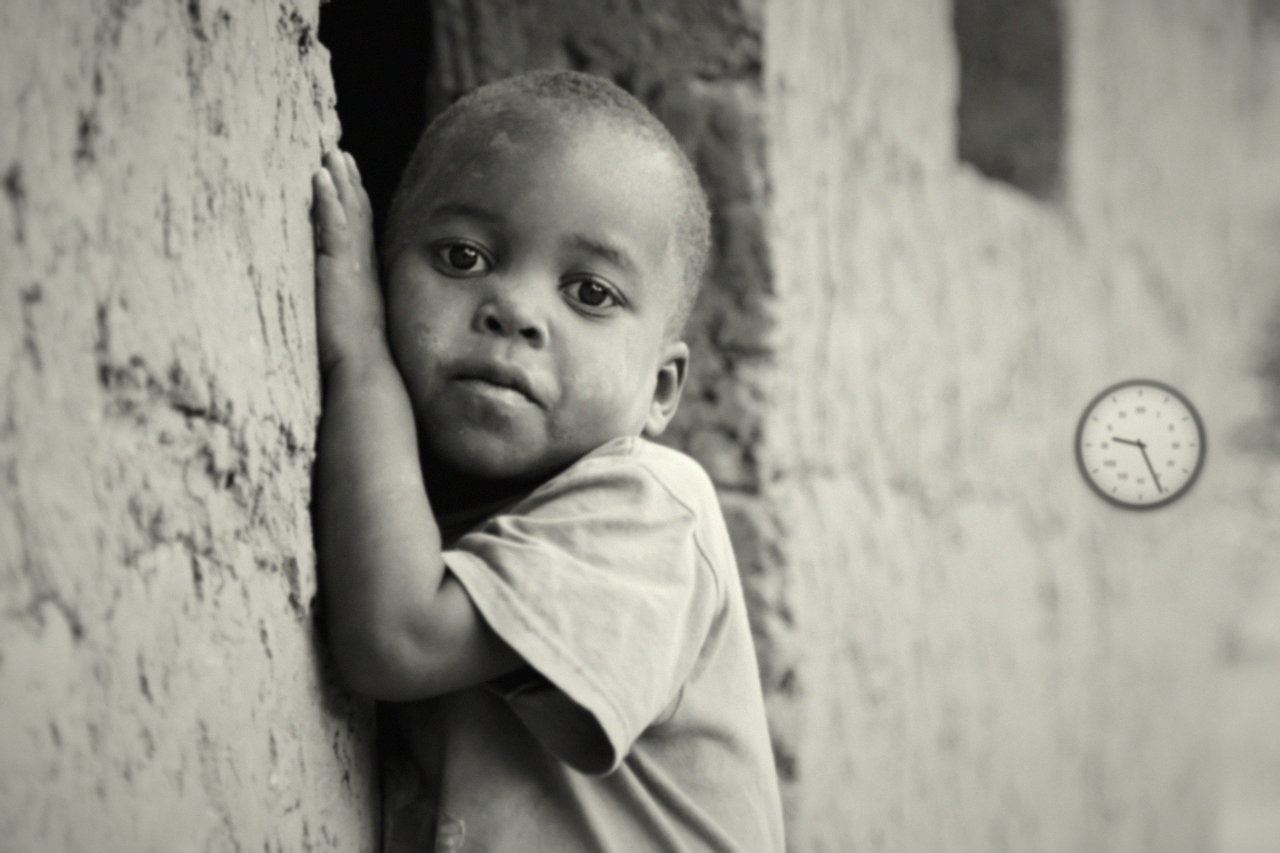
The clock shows h=9 m=26
